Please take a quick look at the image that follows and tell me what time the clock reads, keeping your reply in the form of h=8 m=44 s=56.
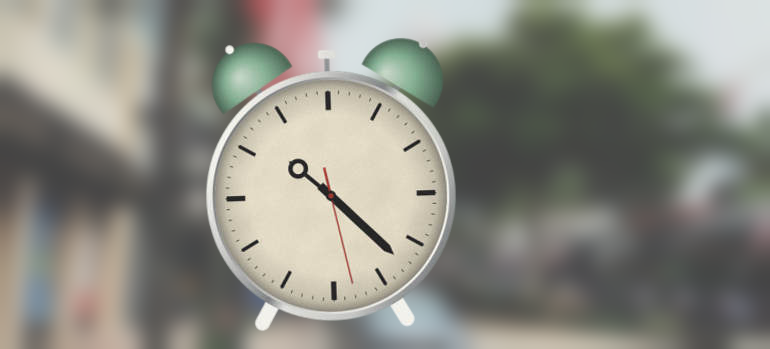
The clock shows h=10 m=22 s=28
